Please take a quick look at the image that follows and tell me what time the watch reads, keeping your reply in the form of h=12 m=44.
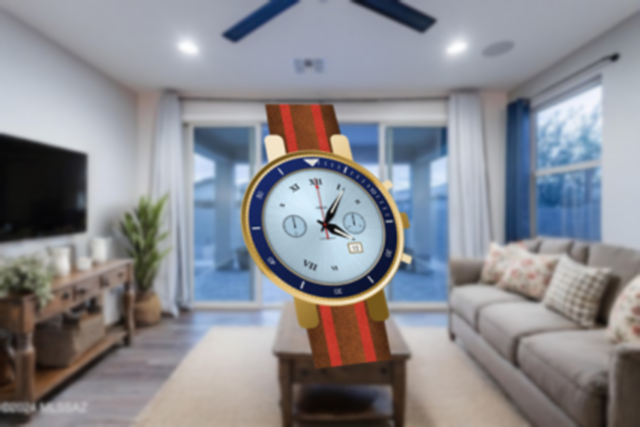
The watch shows h=4 m=6
